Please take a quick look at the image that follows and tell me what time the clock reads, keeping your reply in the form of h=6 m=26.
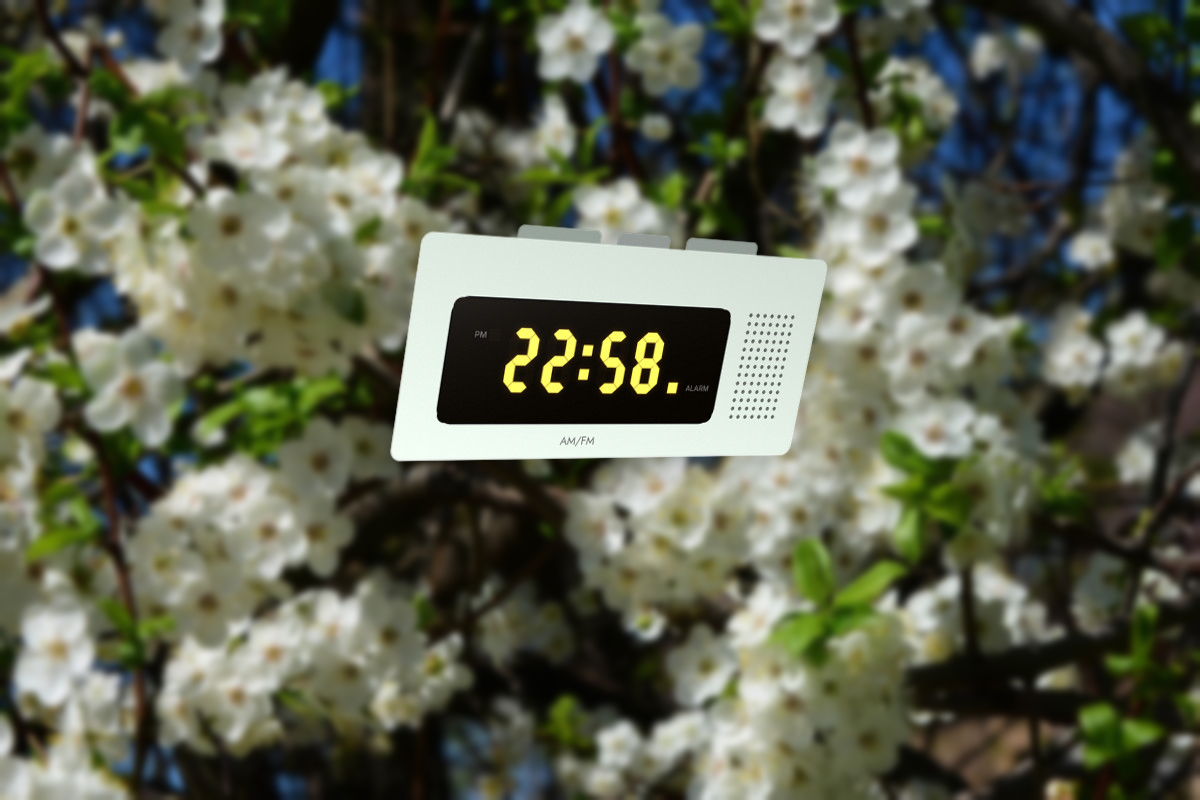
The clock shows h=22 m=58
